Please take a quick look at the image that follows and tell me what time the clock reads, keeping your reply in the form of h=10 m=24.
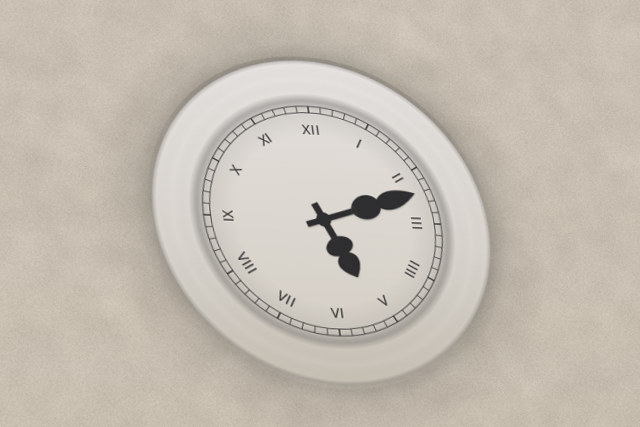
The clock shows h=5 m=12
